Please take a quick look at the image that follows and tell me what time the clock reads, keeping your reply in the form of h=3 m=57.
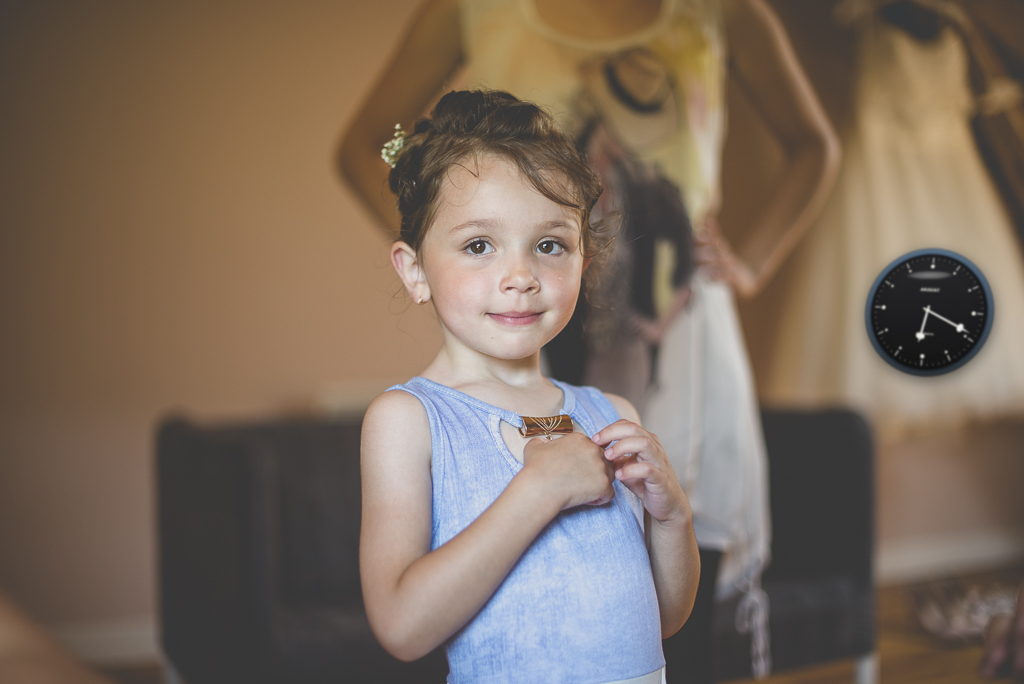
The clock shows h=6 m=19
